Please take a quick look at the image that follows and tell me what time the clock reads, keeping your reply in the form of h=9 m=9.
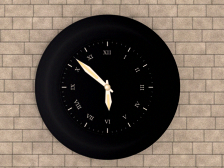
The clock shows h=5 m=52
